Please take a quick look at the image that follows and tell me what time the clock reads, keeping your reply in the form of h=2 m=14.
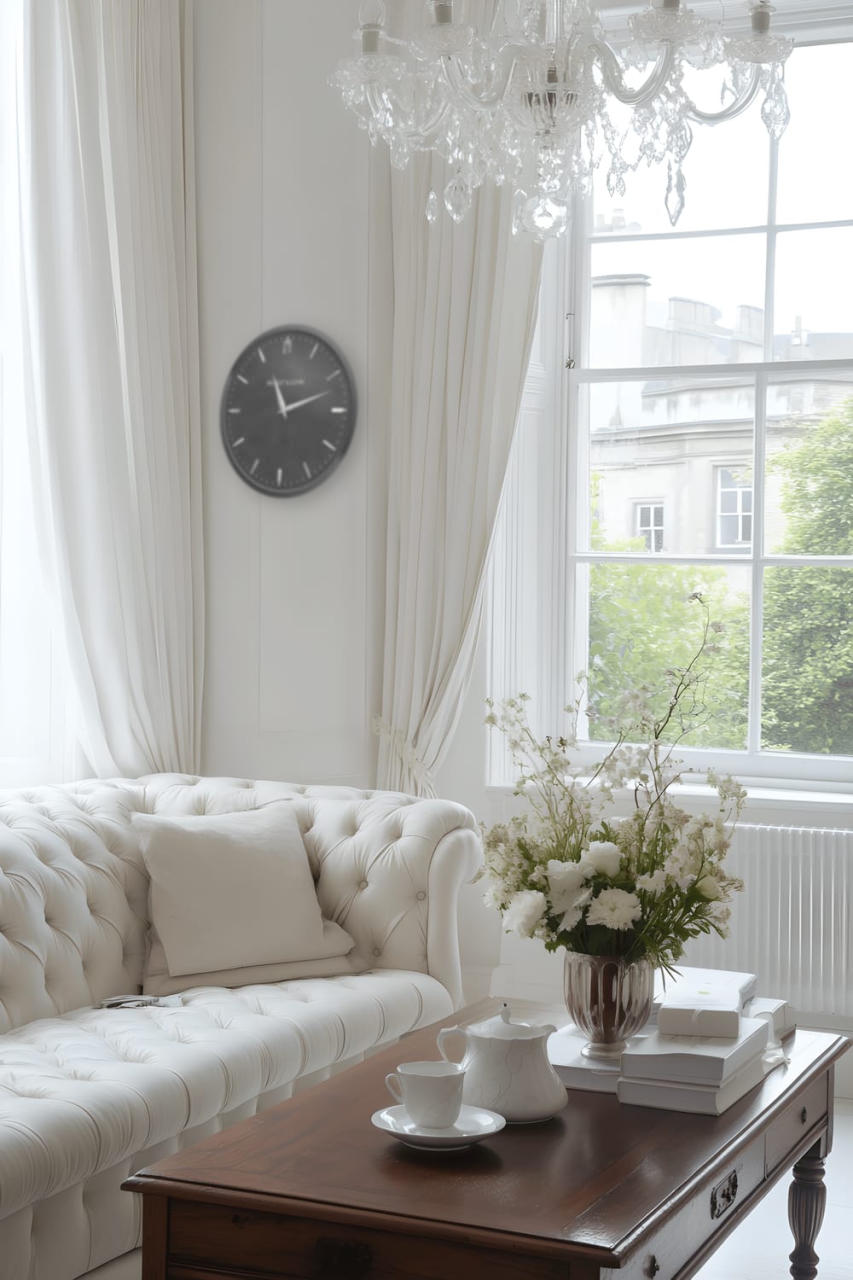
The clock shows h=11 m=12
